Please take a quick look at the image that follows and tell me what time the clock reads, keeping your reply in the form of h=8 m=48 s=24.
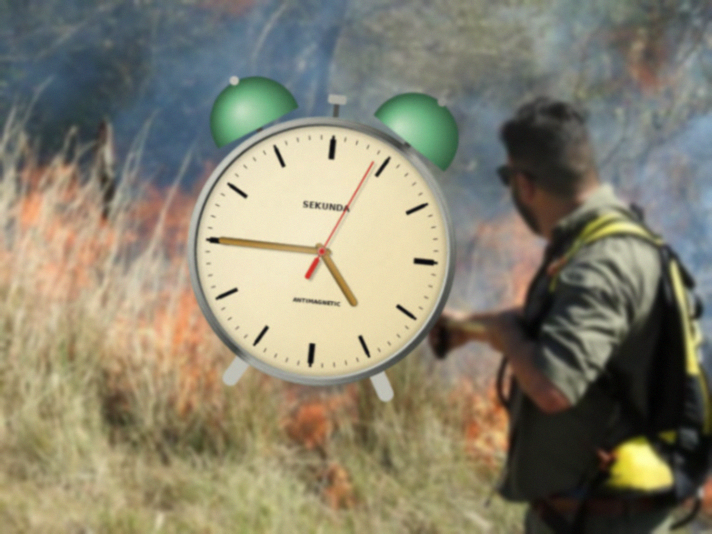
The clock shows h=4 m=45 s=4
